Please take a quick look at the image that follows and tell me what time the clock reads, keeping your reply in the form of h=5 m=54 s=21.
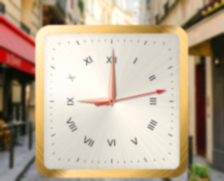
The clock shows h=9 m=0 s=13
